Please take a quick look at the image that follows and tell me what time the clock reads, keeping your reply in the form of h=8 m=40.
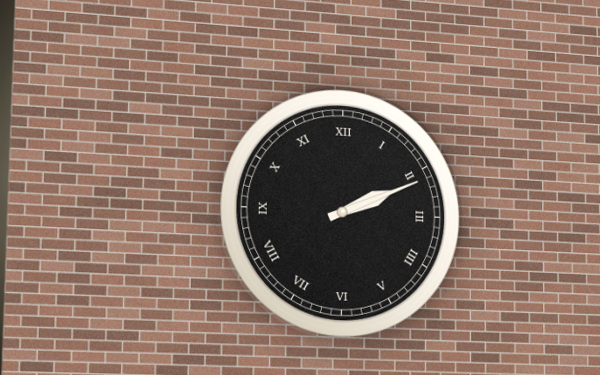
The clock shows h=2 m=11
